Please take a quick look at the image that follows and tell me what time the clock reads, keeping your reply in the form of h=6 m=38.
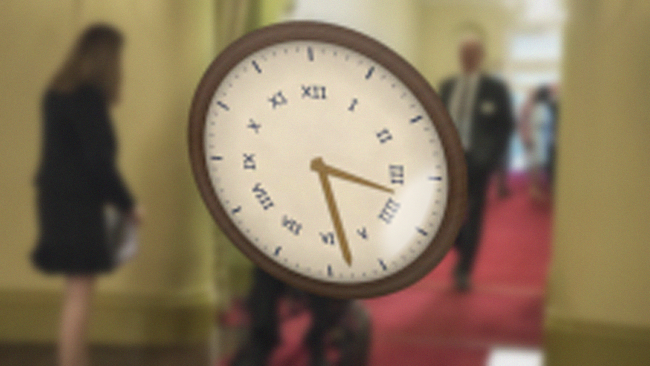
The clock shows h=3 m=28
